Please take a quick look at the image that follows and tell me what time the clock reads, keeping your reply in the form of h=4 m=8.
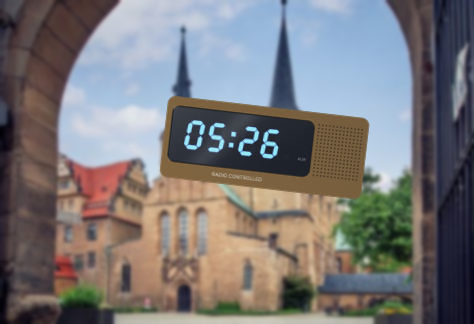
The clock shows h=5 m=26
